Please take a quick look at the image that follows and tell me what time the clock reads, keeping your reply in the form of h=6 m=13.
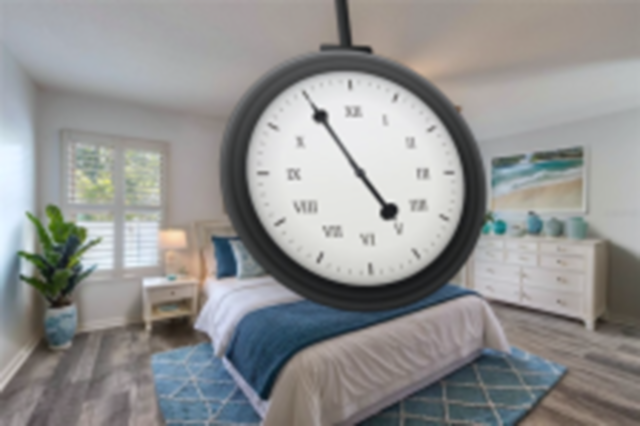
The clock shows h=4 m=55
